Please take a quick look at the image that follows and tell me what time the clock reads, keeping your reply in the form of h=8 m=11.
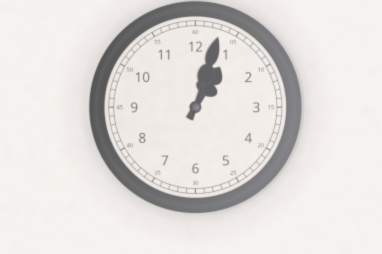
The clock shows h=1 m=3
